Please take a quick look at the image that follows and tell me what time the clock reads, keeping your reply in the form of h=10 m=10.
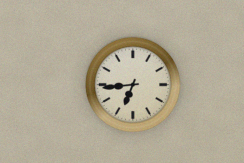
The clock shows h=6 m=44
